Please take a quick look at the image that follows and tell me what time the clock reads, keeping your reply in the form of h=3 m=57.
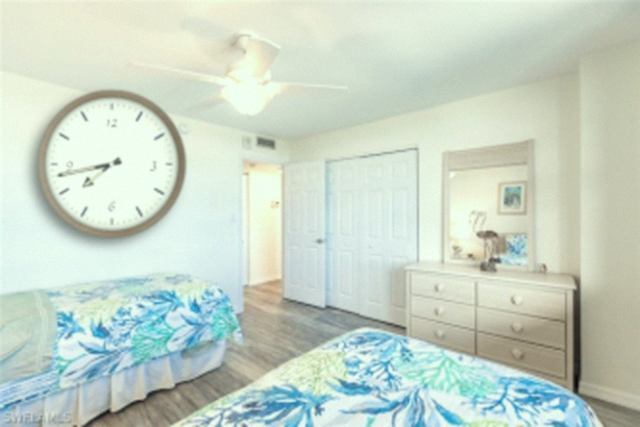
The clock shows h=7 m=43
